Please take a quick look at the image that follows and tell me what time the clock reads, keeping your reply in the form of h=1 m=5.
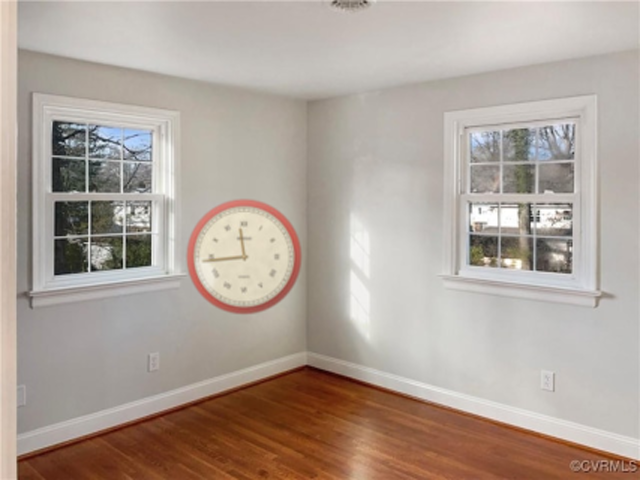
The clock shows h=11 m=44
